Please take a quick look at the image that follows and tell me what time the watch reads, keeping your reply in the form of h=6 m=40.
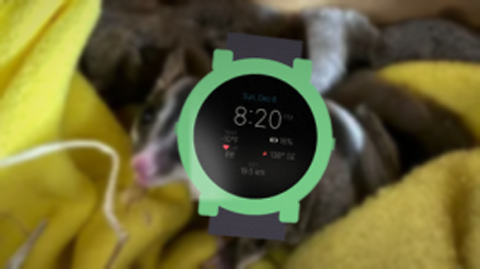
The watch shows h=8 m=20
